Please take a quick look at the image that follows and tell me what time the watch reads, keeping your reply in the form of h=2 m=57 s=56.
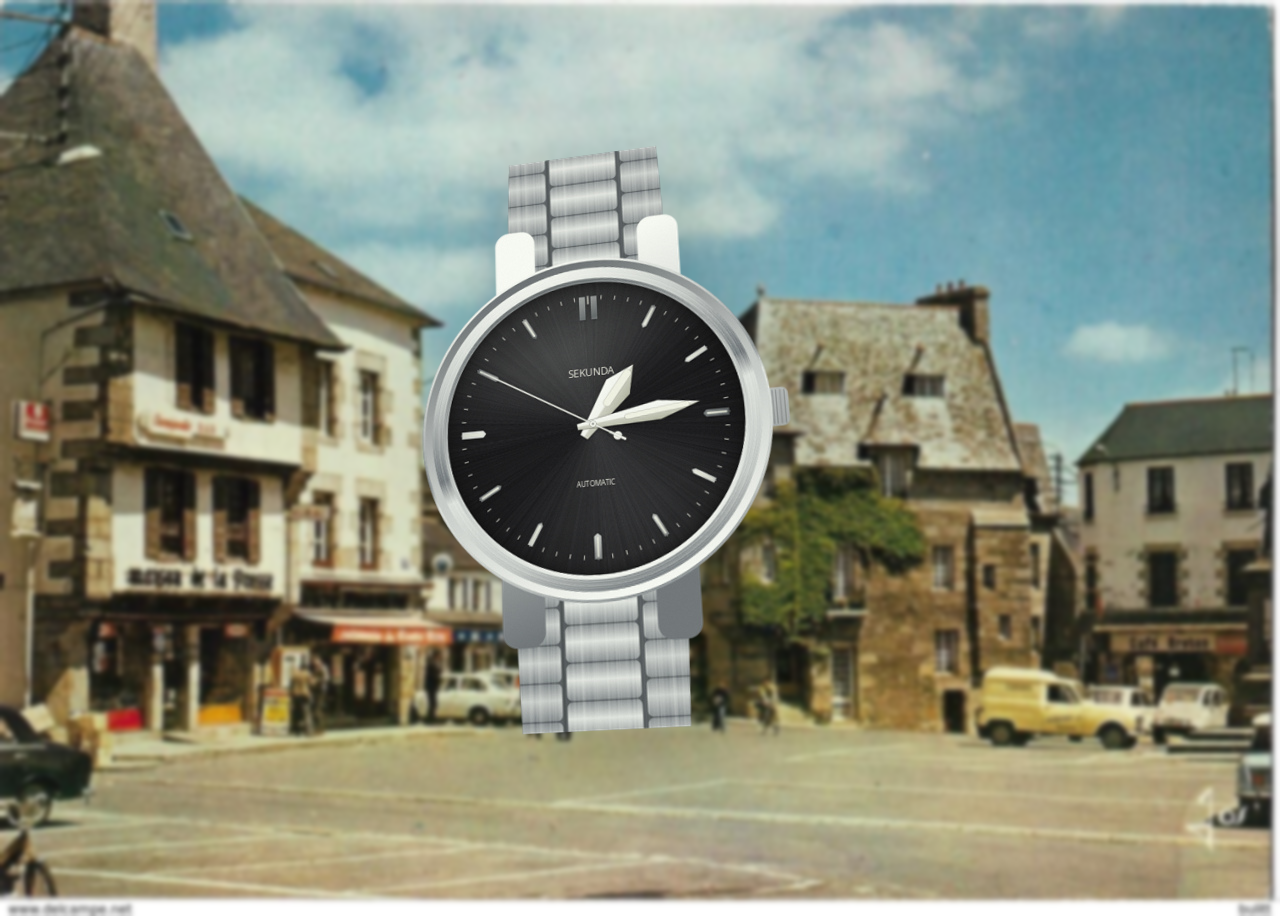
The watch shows h=1 m=13 s=50
